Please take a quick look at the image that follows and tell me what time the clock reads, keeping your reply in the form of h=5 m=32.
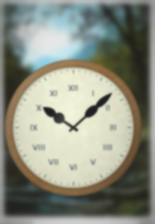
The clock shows h=10 m=8
